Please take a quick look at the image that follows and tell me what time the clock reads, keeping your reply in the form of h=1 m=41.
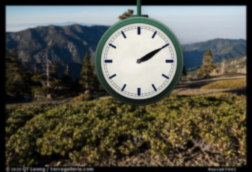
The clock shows h=2 m=10
